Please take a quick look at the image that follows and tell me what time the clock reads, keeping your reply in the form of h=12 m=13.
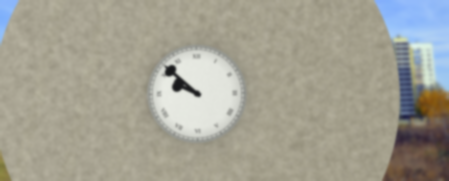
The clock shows h=9 m=52
